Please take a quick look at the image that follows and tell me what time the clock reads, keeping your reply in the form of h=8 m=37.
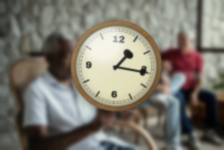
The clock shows h=1 m=16
